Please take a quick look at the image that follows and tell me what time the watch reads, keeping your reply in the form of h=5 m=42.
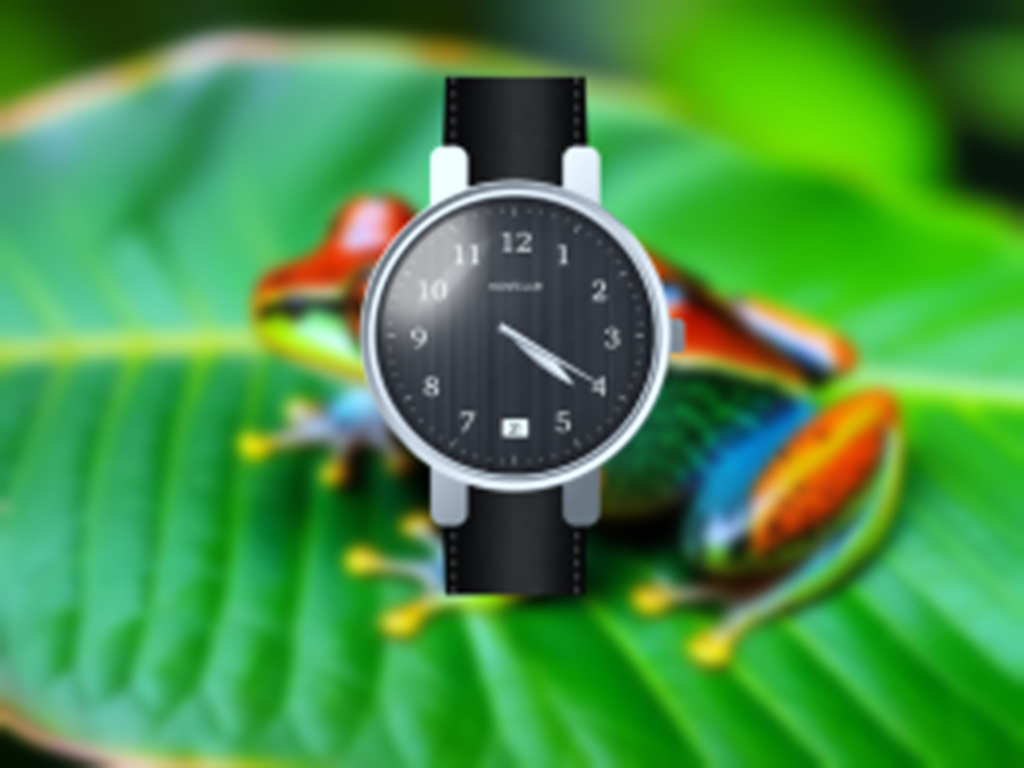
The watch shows h=4 m=20
